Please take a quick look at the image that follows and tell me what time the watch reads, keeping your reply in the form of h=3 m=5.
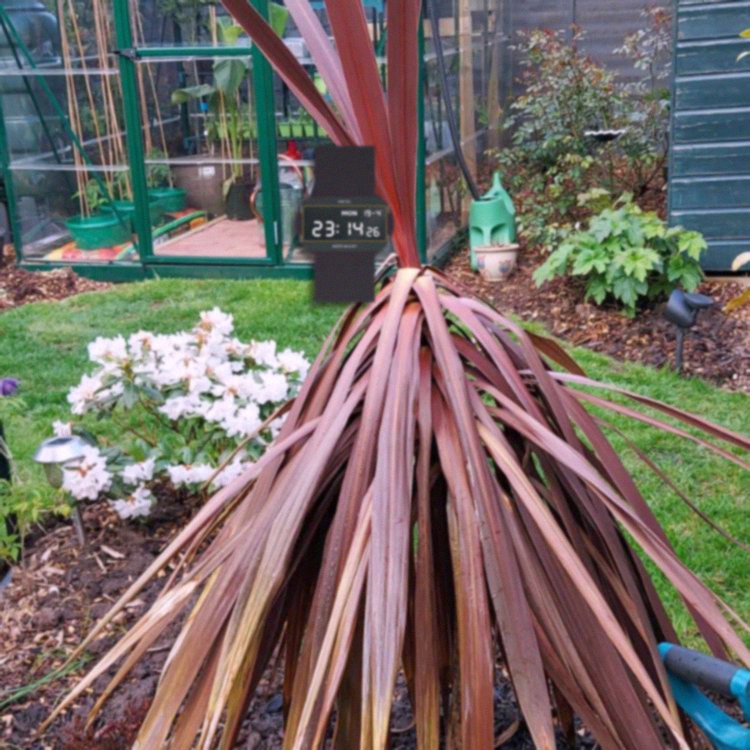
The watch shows h=23 m=14
